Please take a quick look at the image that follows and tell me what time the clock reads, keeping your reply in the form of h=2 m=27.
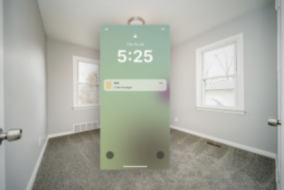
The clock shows h=5 m=25
